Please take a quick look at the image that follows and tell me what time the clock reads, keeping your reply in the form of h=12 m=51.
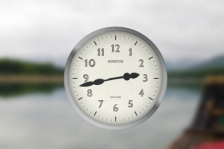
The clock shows h=2 m=43
